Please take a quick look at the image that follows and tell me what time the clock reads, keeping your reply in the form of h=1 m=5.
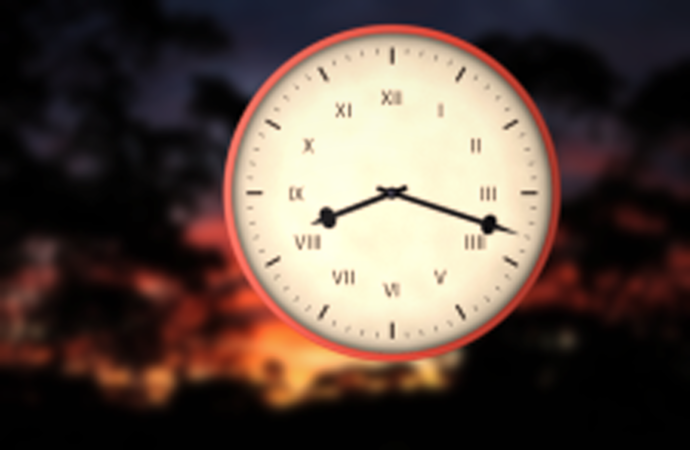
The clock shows h=8 m=18
